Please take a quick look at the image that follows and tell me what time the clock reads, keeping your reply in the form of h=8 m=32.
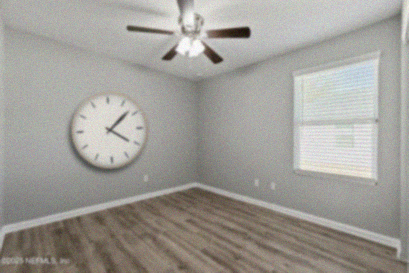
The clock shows h=4 m=8
